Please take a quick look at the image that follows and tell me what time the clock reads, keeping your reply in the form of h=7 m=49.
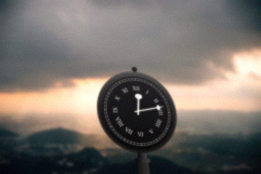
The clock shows h=12 m=13
